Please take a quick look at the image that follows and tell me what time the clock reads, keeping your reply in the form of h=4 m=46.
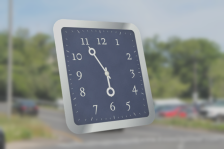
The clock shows h=5 m=55
